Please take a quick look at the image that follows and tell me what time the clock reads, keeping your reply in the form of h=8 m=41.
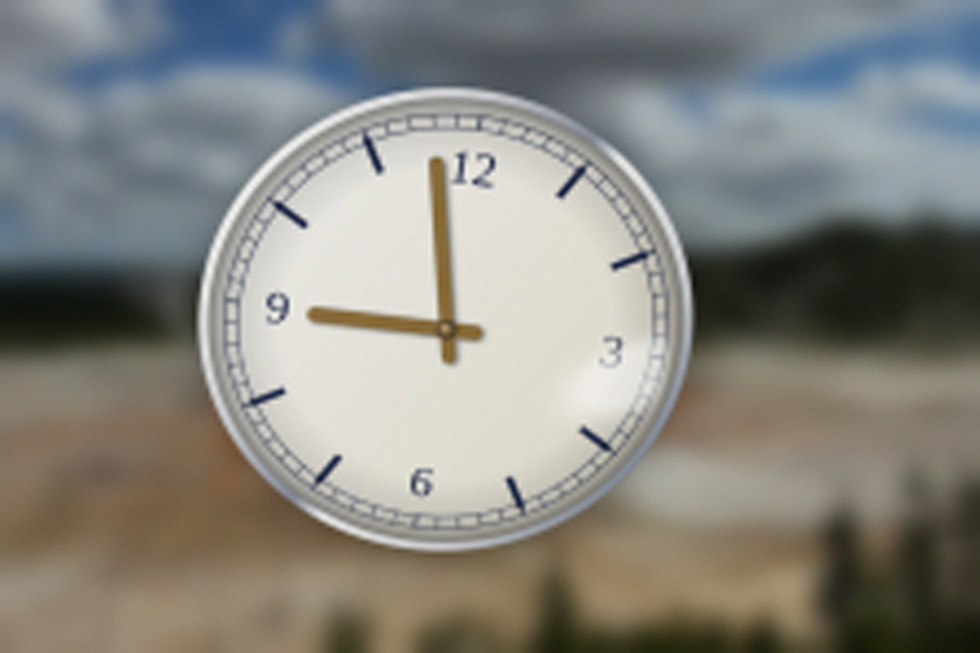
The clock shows h=8 m=58
